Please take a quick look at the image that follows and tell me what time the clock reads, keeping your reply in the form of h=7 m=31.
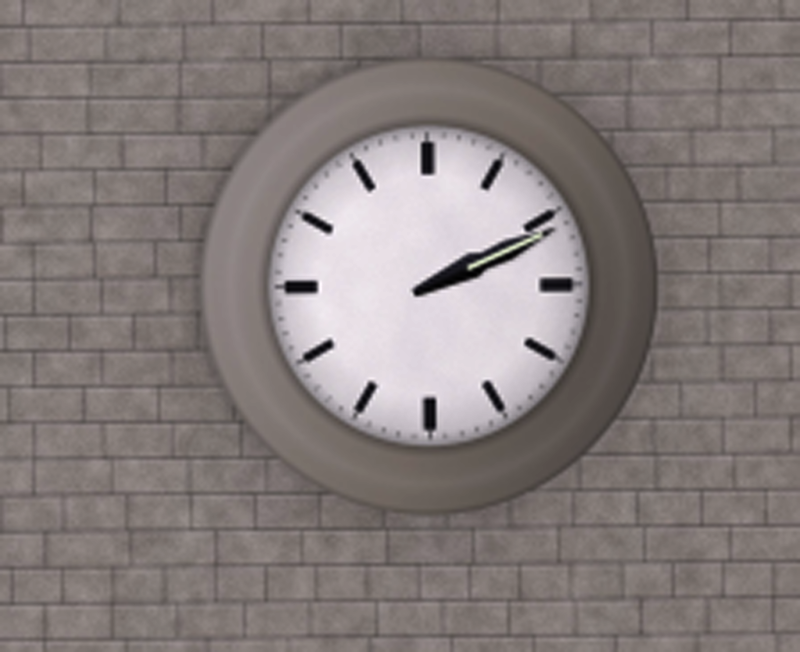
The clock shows h=2 m=11
